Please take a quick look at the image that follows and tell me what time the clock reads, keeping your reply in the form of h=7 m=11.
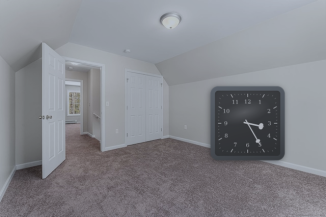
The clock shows h=3 m=25
